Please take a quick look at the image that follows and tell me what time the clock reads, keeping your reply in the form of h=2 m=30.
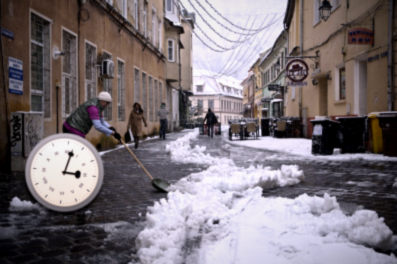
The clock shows h=3 m=2
